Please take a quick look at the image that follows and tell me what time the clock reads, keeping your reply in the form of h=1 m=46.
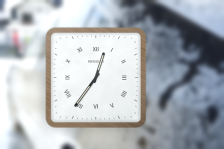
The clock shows h=12 m=36
